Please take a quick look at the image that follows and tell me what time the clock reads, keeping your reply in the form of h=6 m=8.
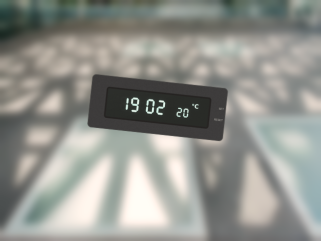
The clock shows h=19 m=2
